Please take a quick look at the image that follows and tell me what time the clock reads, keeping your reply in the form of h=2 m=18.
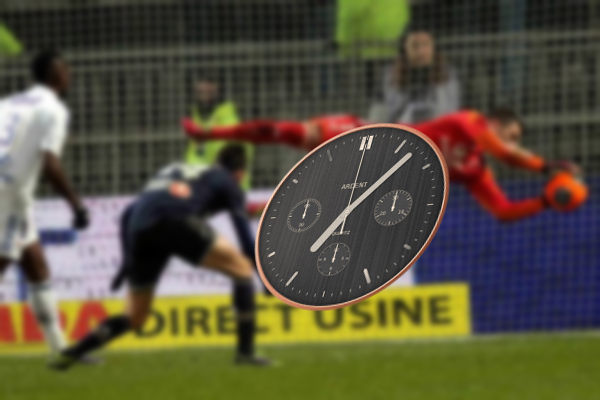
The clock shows h=7 m=7
